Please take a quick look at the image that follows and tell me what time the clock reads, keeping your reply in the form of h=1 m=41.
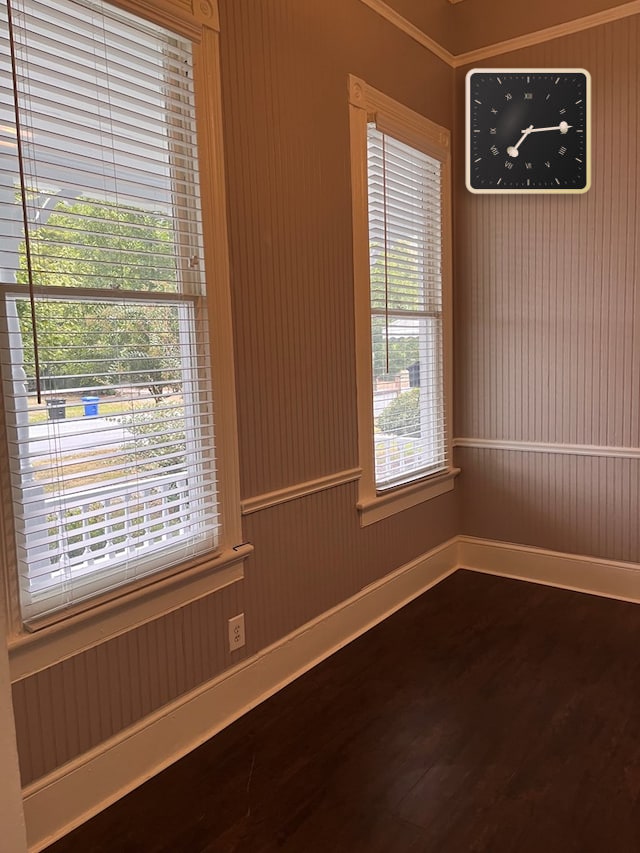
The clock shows h=7 m=14
